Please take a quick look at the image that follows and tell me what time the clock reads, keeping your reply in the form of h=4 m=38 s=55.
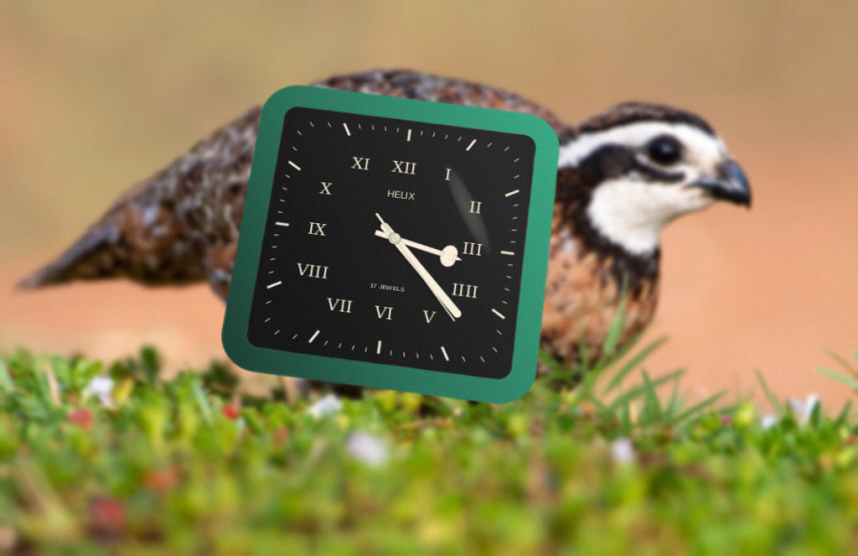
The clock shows h=3 m=22 s=23
